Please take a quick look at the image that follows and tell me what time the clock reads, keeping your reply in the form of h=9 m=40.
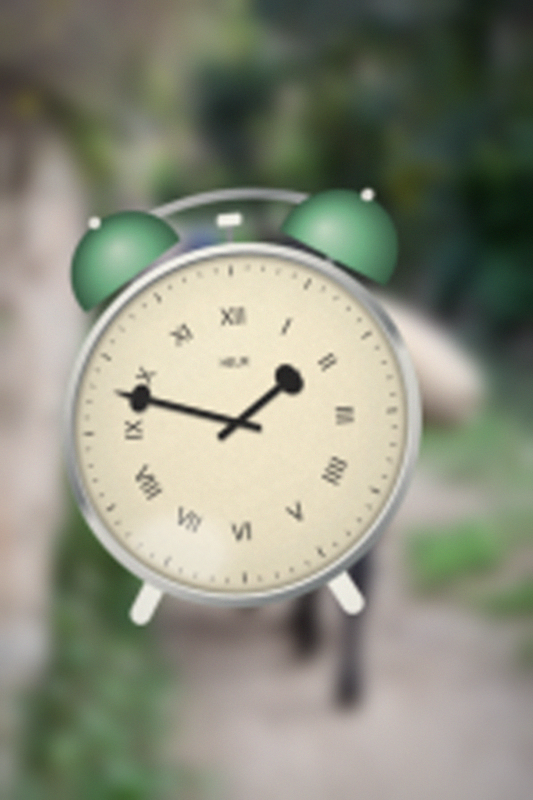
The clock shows h=1 m=48
